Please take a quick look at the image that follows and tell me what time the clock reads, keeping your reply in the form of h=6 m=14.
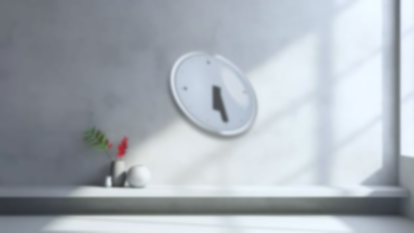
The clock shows h=6 m=30
